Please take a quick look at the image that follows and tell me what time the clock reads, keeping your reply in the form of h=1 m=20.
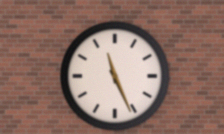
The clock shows h=11 m=26
